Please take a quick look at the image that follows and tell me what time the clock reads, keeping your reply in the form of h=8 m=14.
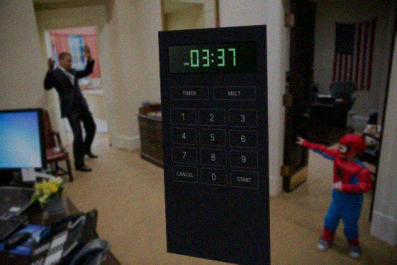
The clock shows h=3 m=37
